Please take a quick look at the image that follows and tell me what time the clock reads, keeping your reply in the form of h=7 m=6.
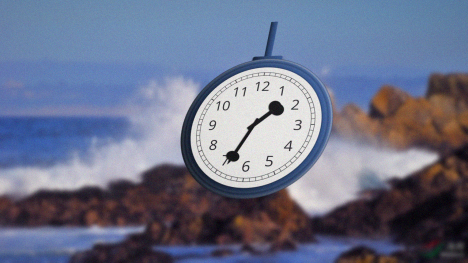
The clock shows h=1 m=34
